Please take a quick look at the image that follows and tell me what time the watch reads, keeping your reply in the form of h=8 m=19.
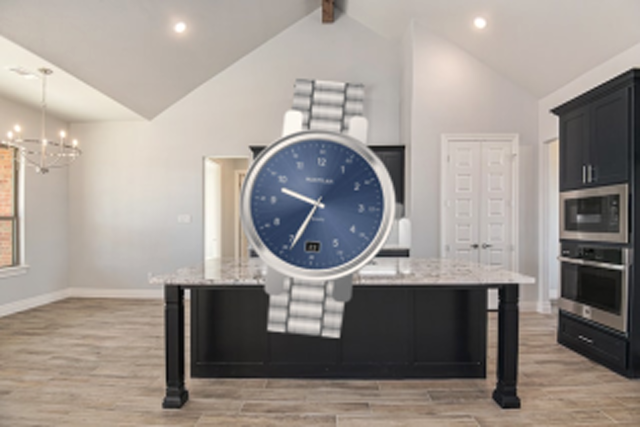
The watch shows h=9 m=34
